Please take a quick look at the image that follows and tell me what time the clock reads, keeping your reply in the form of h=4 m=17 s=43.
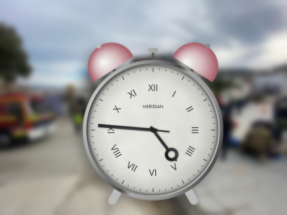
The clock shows h=4 m=45 s=46
